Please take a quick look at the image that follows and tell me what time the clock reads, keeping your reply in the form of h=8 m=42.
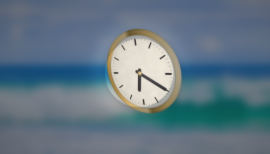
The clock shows h=6 m=20
